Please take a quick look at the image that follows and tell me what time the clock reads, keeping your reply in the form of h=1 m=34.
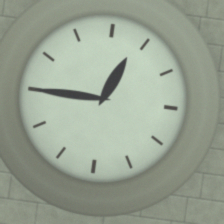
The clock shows h=12 m=45
